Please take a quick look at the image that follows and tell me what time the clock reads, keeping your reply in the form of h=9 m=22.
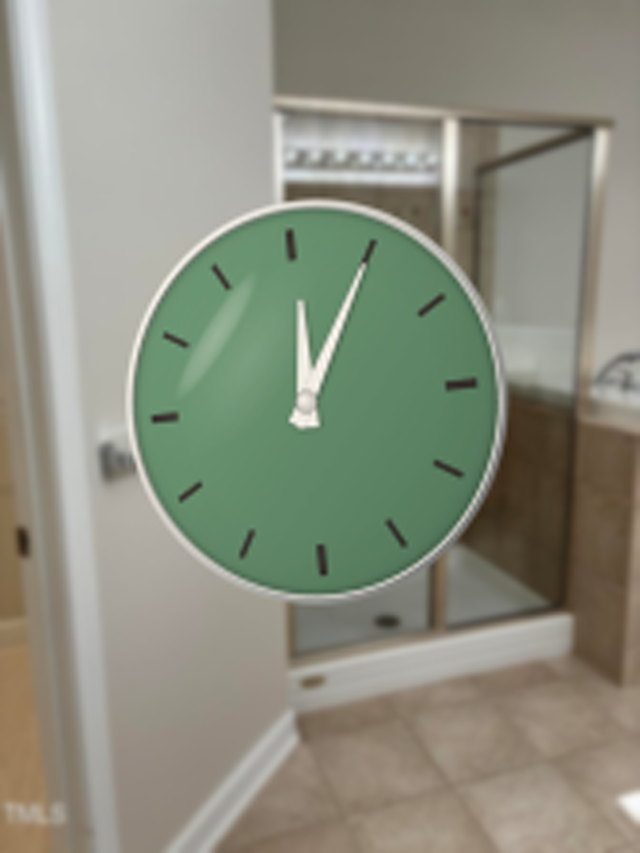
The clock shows h=12 m=5
